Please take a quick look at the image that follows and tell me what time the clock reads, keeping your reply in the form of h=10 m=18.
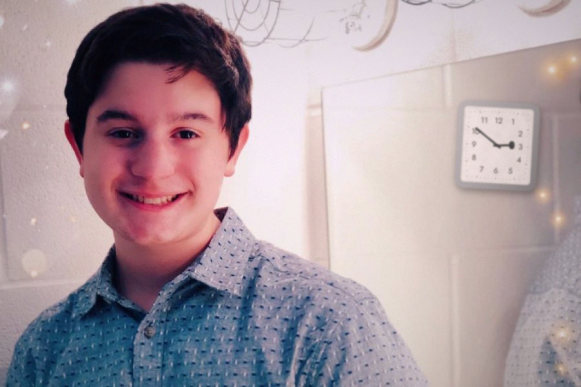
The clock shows h=2 m=51
